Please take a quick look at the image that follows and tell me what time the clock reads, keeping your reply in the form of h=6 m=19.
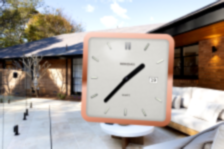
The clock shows h=1 m=37
